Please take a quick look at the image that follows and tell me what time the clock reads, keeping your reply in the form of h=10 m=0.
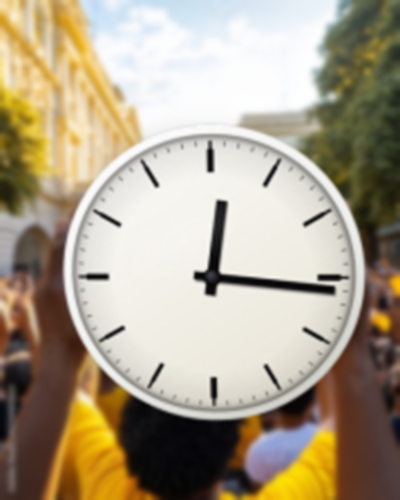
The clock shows h=12 m=16
